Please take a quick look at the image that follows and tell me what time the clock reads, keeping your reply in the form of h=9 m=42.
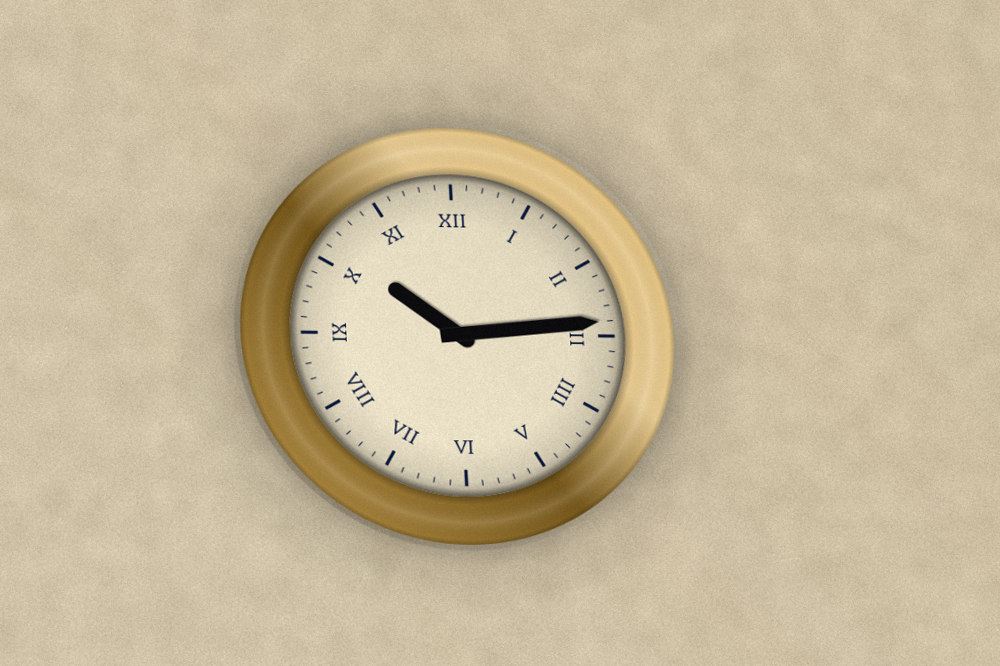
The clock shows h=10 m=14
